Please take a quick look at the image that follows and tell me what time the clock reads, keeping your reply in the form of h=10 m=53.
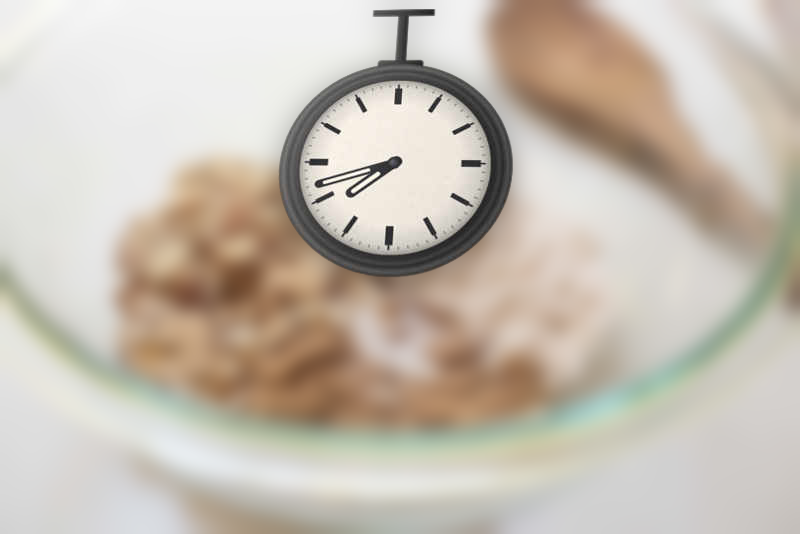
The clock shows h=7 m=42
